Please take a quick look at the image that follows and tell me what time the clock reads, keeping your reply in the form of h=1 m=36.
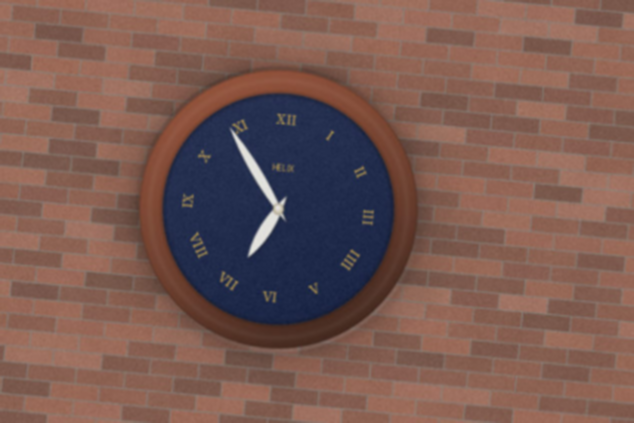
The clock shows h=6 m=54
